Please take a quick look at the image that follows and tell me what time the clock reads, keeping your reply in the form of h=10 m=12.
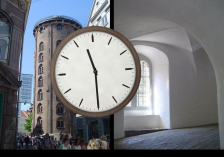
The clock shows h=11 m=30
